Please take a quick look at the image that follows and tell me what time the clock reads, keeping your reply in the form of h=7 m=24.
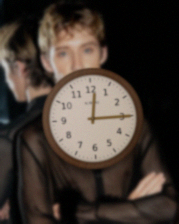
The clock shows h=12 m=15
